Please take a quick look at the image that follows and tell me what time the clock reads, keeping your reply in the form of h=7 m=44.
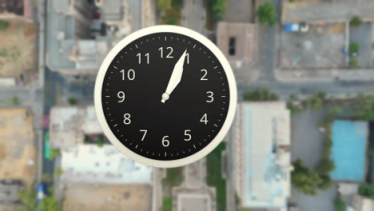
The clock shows h=1 m=4
